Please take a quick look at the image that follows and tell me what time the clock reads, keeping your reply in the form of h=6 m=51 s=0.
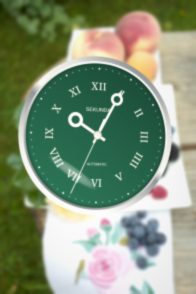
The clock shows h=10 m=4 s=34
